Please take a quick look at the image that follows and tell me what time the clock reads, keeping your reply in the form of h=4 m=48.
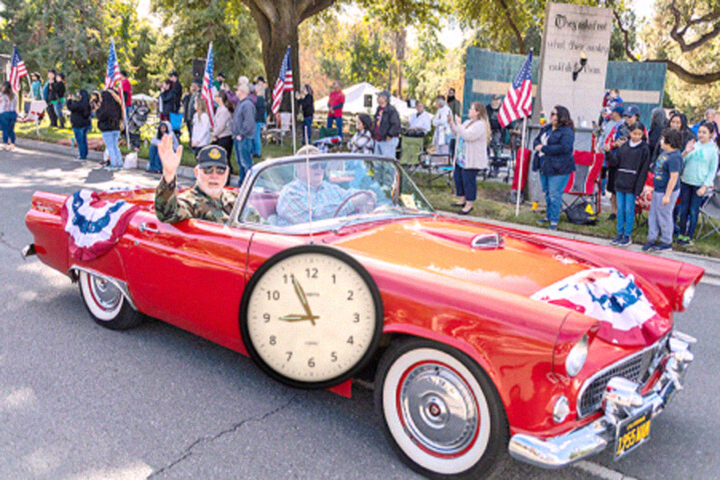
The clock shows h=8 m=56
